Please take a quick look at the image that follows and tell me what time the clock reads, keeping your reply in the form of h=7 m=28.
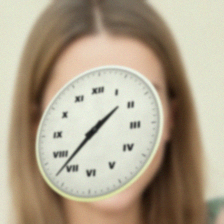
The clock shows h=1 m=37
